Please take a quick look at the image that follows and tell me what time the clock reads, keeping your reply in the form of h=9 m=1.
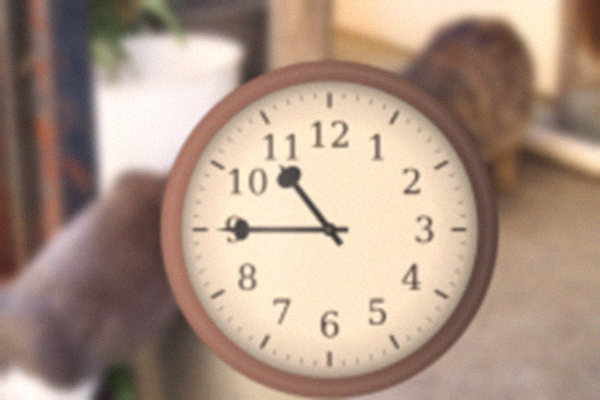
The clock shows h=10 m=45
